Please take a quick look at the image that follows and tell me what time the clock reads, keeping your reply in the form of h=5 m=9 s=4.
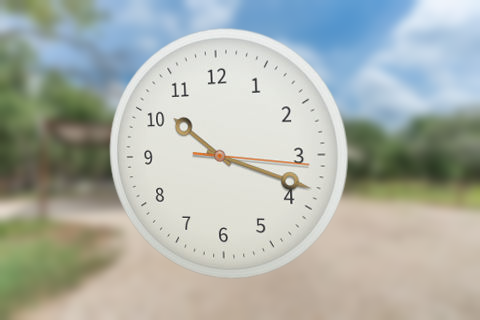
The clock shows h=10 m=18 s=16
